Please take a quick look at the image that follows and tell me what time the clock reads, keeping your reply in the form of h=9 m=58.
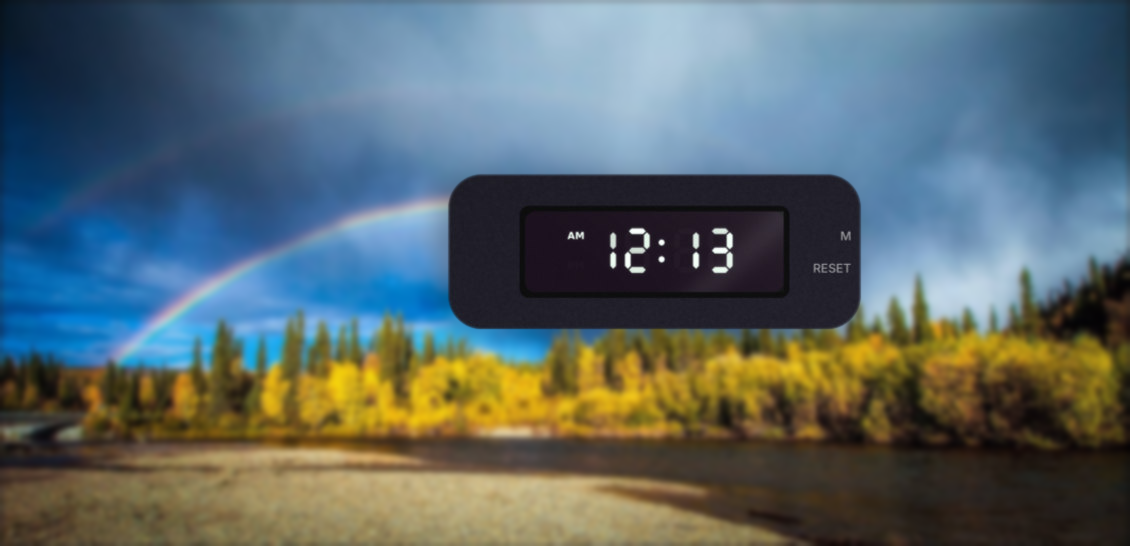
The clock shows h=12 m=13
